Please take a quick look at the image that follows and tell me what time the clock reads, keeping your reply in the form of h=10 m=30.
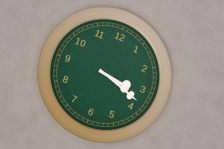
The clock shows h=3 m=18
